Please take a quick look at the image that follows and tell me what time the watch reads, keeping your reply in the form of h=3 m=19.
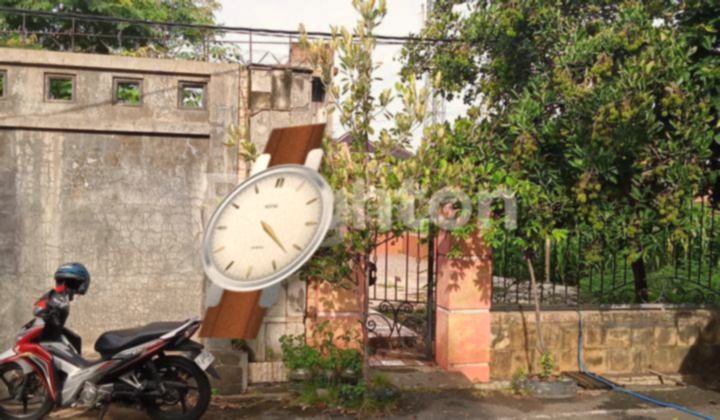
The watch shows h=4 m=22
